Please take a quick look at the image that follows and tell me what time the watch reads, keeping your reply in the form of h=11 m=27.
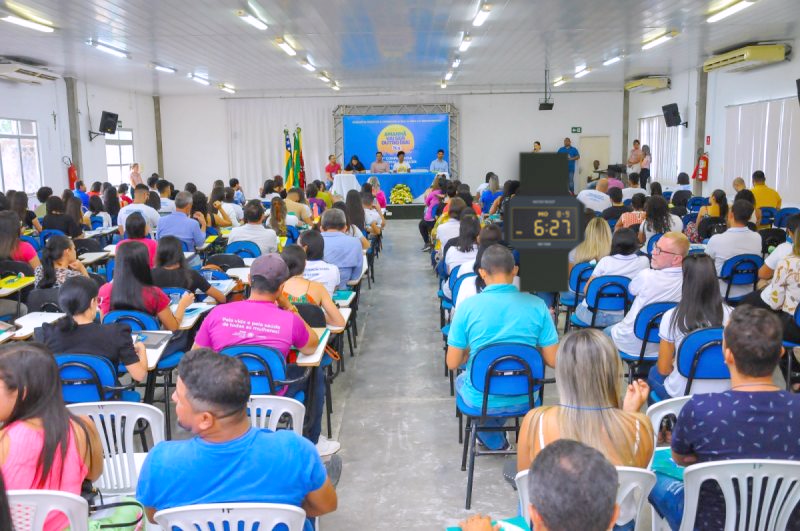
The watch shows h=6 m=27
